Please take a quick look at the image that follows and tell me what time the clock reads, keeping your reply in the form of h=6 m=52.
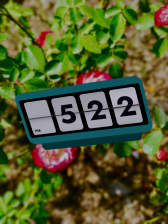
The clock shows h=5 m=22
